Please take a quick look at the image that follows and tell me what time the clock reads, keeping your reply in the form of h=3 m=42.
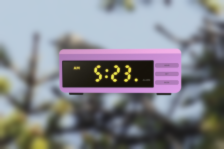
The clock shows h=5 m=23
